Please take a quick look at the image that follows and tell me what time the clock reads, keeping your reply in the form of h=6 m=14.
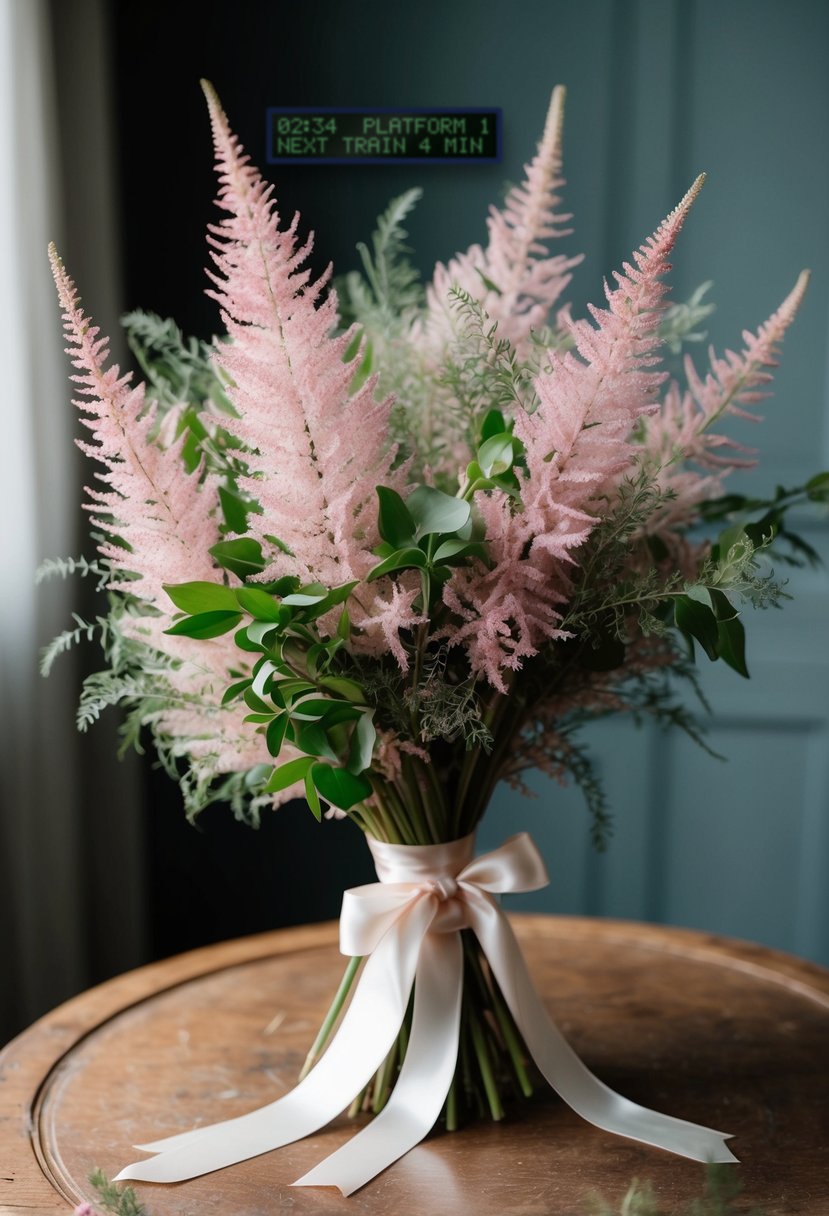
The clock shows h=2 m=34
